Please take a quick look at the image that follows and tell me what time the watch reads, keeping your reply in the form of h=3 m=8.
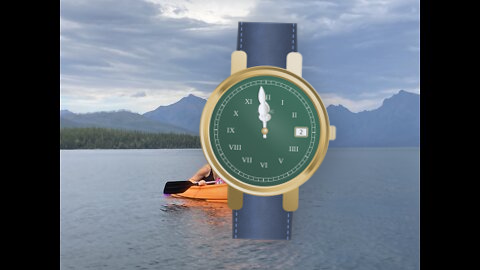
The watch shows h=11 m=59
